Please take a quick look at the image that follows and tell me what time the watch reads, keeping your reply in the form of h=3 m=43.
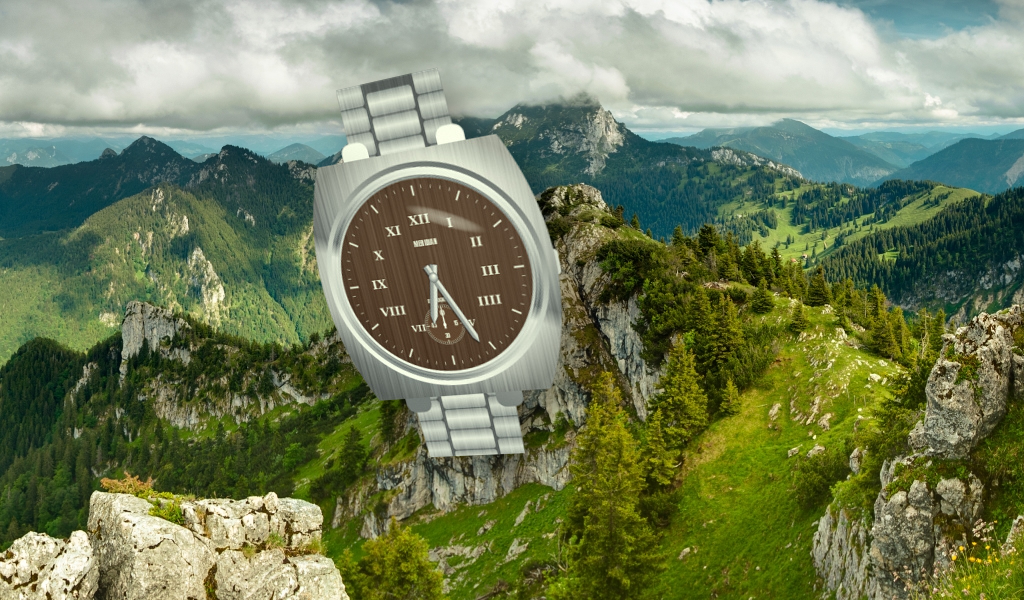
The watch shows h=6 m=26
